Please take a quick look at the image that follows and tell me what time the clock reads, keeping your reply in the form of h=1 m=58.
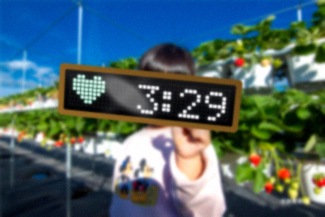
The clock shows h=3 m=29
